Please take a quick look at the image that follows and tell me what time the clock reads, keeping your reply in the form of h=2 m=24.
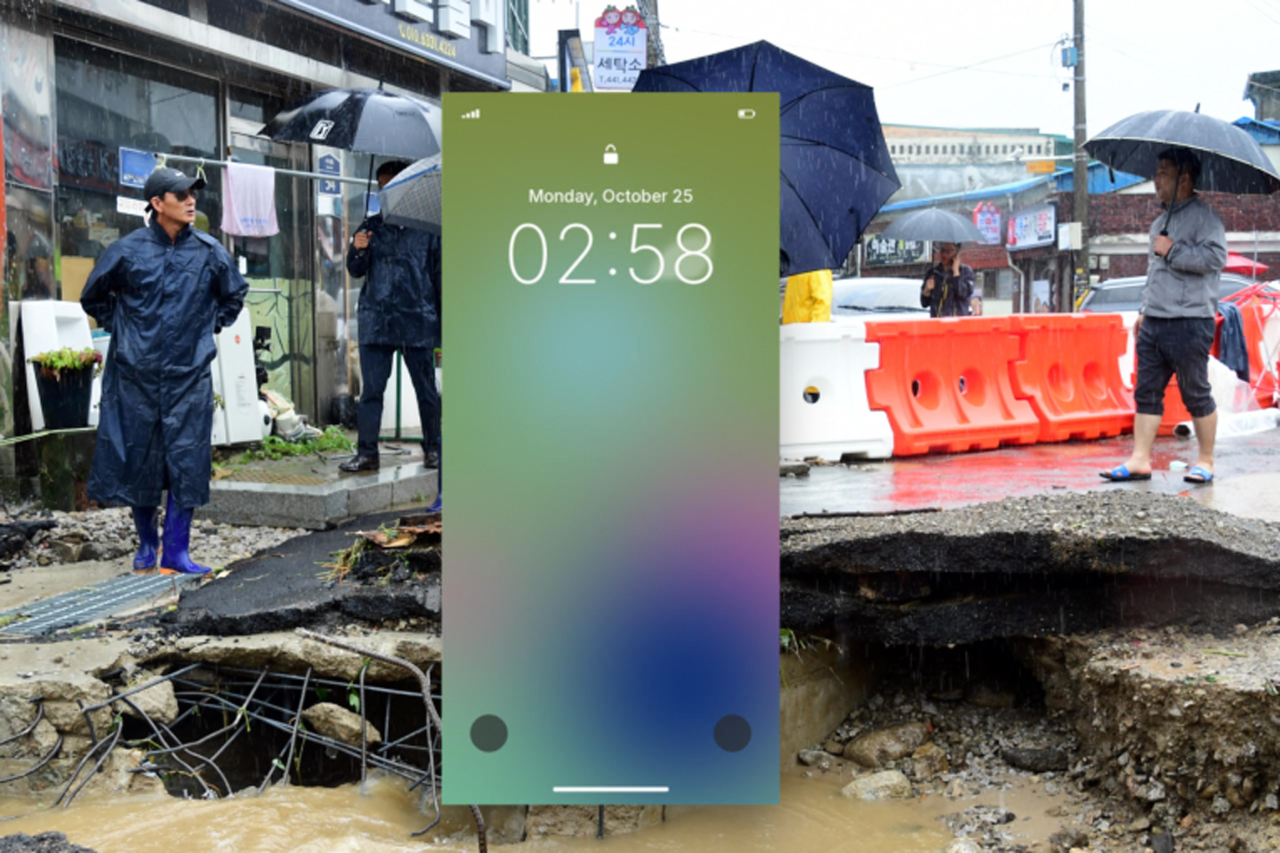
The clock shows h=2 m=58
